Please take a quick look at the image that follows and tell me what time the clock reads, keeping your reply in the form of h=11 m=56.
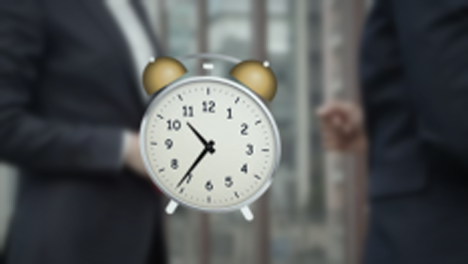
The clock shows h=10 m=36
